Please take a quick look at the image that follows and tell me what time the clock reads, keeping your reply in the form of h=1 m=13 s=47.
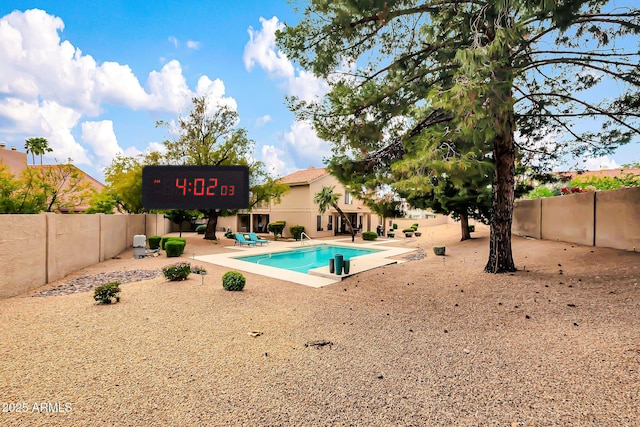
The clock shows h=4 m=2 s=3
